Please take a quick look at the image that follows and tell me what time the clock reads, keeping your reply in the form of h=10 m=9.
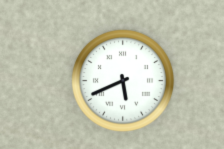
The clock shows h=5 m=41
